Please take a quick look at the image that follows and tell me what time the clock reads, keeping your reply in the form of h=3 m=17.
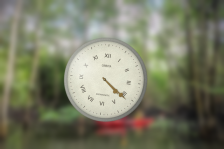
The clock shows h=4 m=21
